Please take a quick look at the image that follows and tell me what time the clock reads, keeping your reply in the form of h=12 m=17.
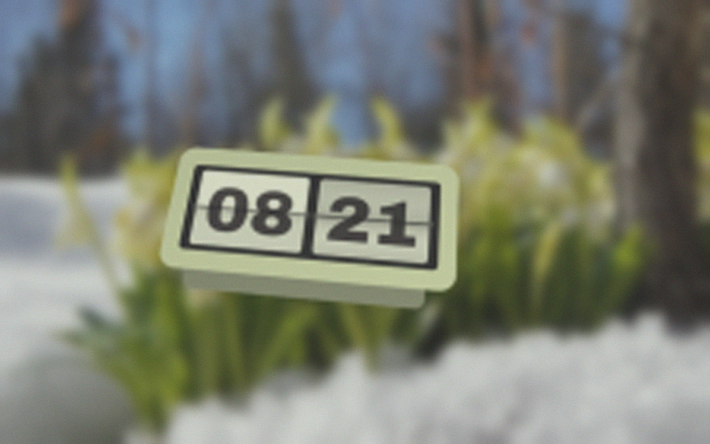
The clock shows h=8 m=21
